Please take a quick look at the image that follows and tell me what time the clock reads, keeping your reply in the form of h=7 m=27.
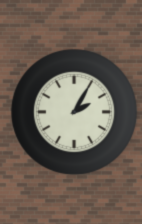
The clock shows h=2 m=5
